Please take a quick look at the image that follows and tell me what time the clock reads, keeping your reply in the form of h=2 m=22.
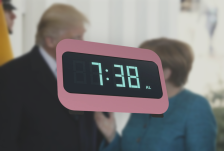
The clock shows h=7 m=38
